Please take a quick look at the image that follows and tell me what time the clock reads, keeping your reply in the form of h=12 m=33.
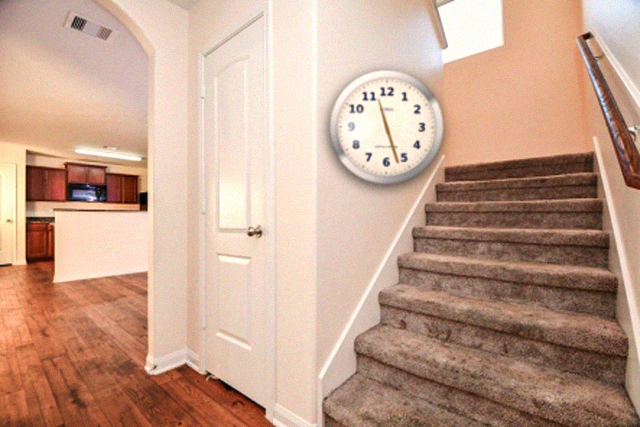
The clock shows h=11 m=27
